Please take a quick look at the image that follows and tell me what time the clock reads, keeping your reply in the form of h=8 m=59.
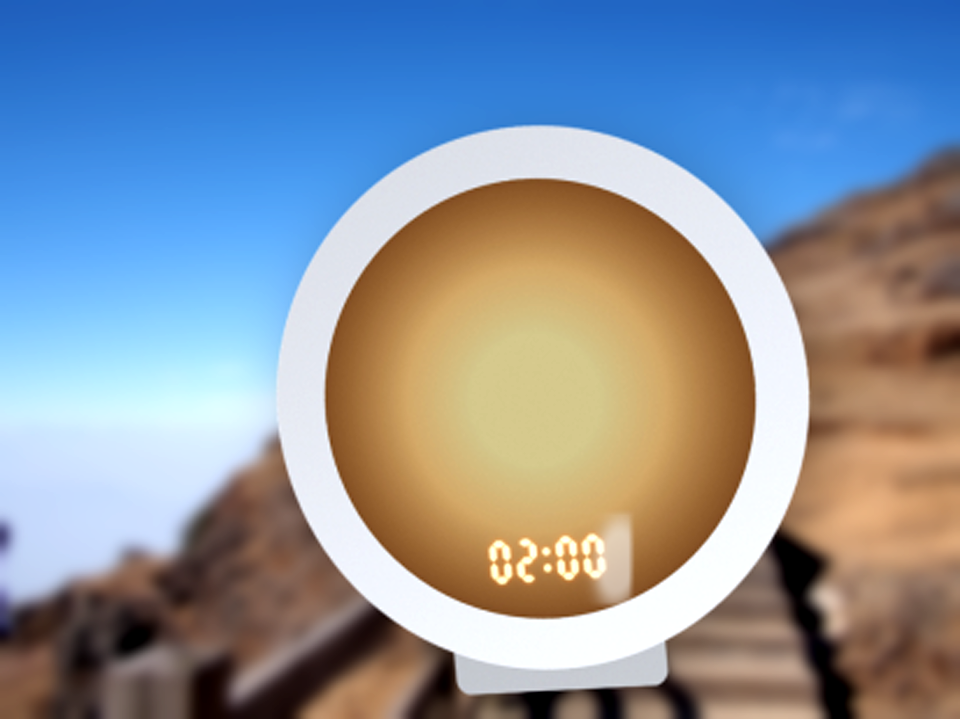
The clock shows h=2 m=0
